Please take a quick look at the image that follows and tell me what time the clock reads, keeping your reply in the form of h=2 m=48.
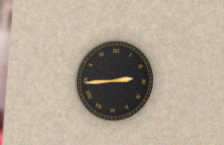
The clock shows h=2 m=44
